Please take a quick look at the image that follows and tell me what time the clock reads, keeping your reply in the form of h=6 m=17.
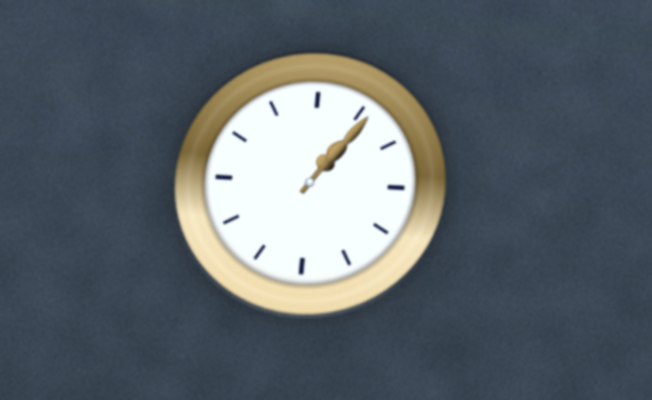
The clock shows h=1 m=6
